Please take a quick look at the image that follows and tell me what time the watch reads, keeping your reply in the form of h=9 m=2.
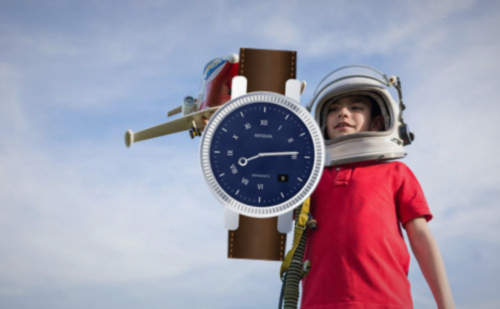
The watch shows h=8 m=14
